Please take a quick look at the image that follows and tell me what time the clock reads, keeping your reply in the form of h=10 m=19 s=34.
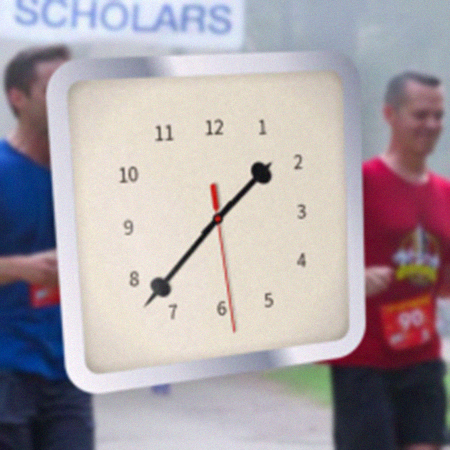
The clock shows h=1 m=37 s=29
